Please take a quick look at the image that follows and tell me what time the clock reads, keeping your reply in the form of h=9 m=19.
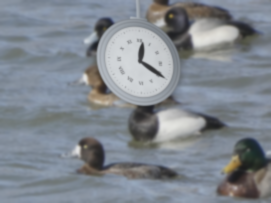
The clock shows h=12 m=20
